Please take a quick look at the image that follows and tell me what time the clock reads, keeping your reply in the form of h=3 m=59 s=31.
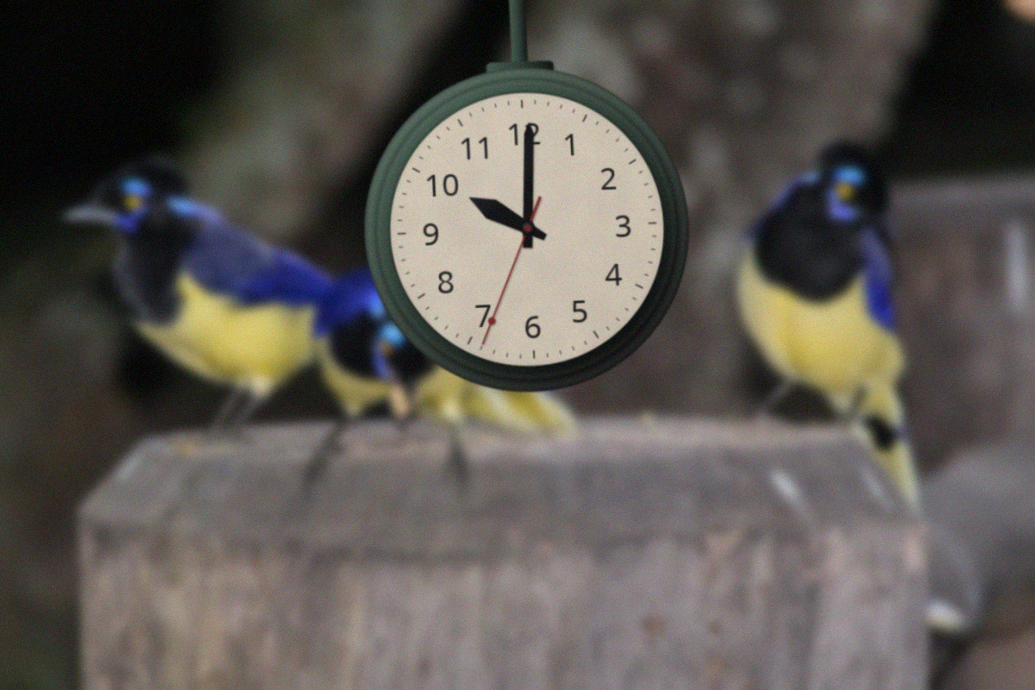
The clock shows h=10 m=0 s=34
